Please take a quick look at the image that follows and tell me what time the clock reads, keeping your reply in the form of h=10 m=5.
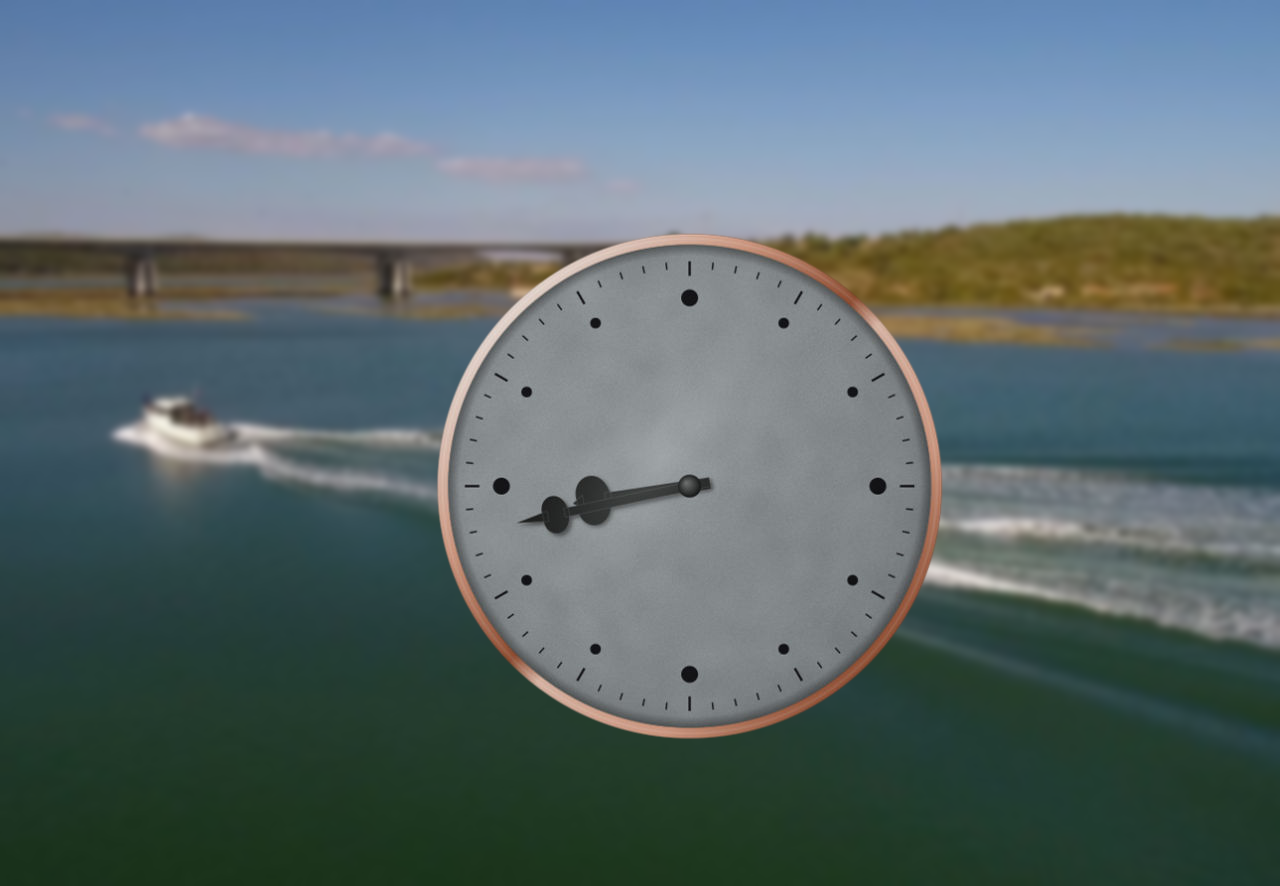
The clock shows h=8 m=43
